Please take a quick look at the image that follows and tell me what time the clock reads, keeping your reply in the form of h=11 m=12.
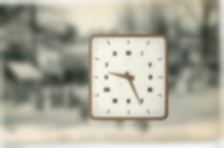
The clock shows h=9 m=26
